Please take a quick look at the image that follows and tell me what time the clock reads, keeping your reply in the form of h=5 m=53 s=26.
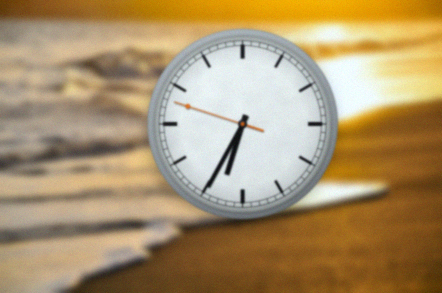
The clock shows h=6 m=34 s=48
